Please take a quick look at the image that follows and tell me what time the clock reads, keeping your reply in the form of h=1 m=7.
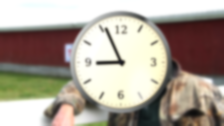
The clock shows h=8 m=56
